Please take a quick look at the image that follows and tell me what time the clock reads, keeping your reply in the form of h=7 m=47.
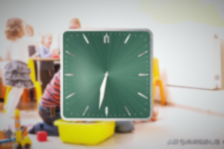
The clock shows h=6 m=32
